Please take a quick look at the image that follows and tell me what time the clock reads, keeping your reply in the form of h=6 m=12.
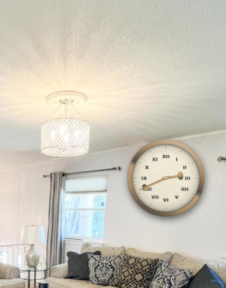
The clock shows h=2 m=41
